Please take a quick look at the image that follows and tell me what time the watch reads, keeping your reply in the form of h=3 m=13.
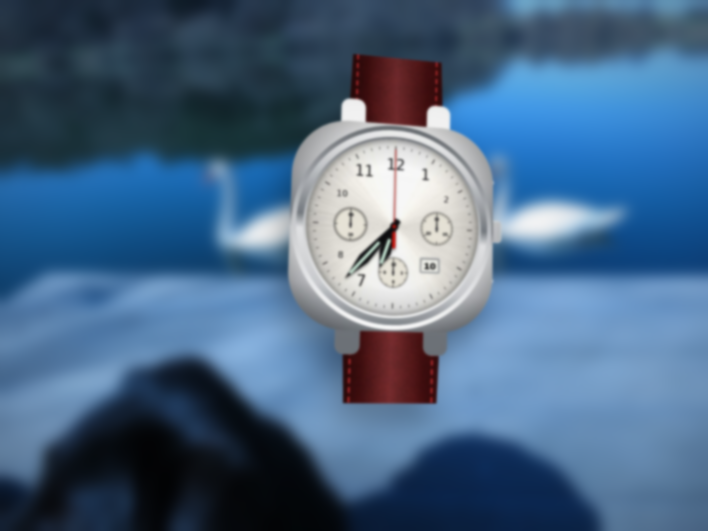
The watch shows h=6 m=37
